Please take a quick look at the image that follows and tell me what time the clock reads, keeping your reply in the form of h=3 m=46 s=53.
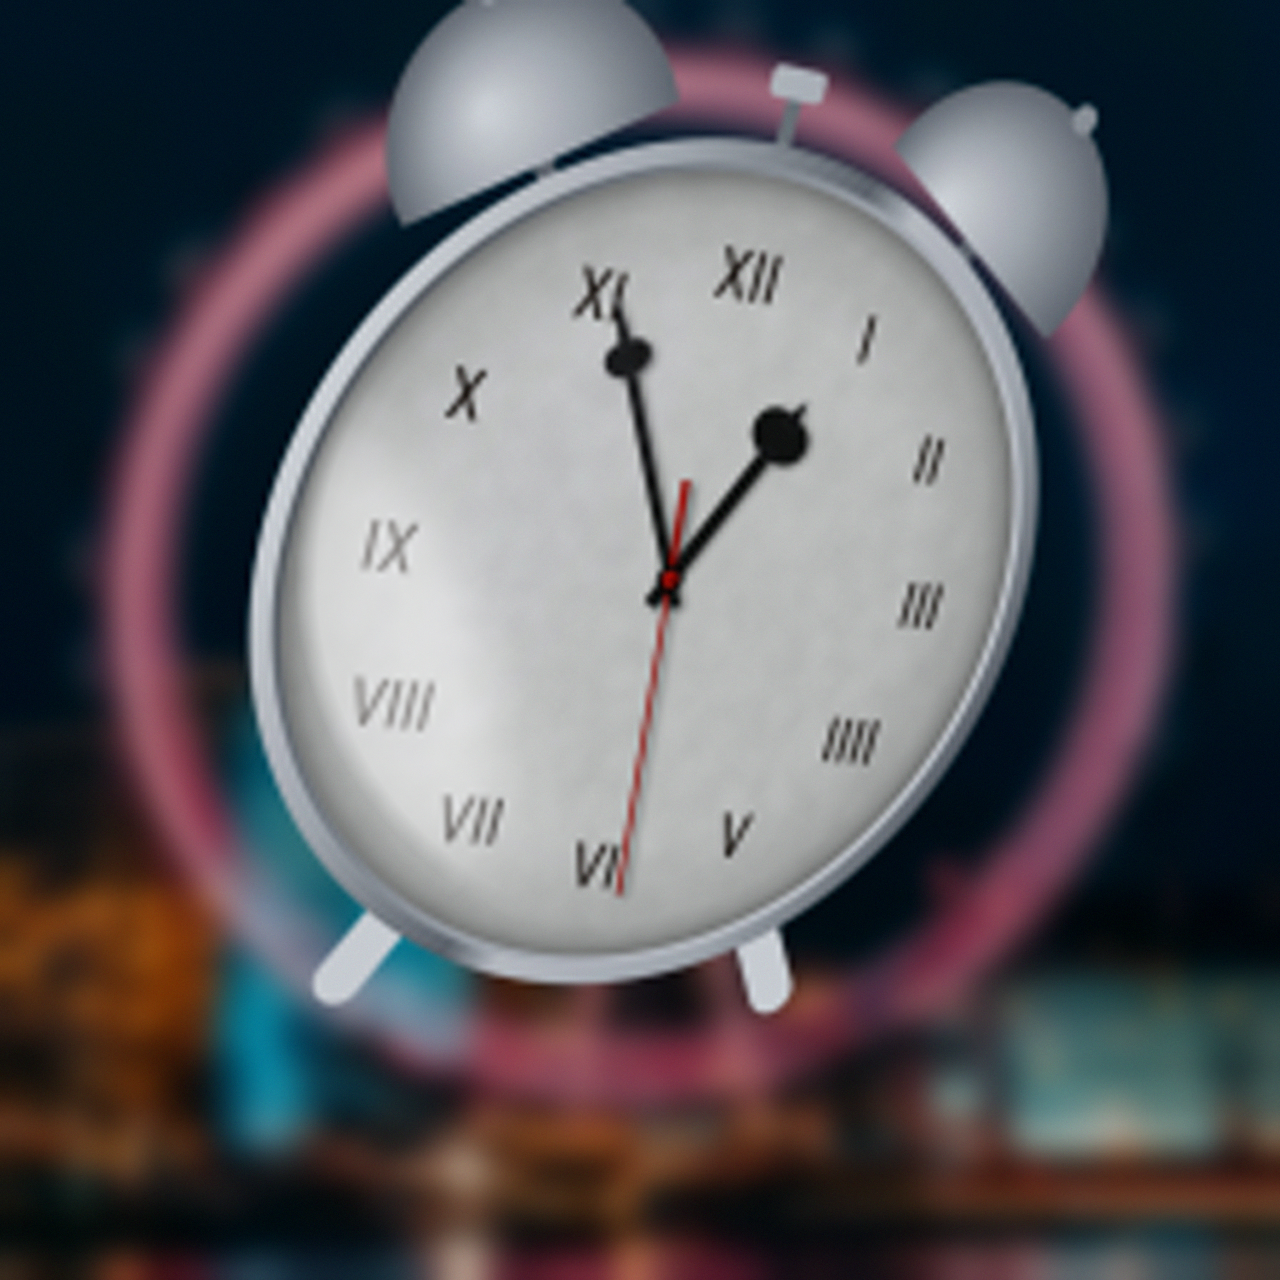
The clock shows h=12 m=55 s=29
